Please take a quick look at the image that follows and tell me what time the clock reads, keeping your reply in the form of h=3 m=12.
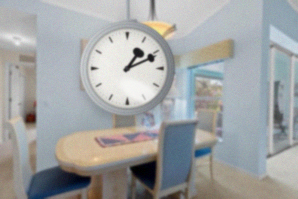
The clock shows h=1 m=11
